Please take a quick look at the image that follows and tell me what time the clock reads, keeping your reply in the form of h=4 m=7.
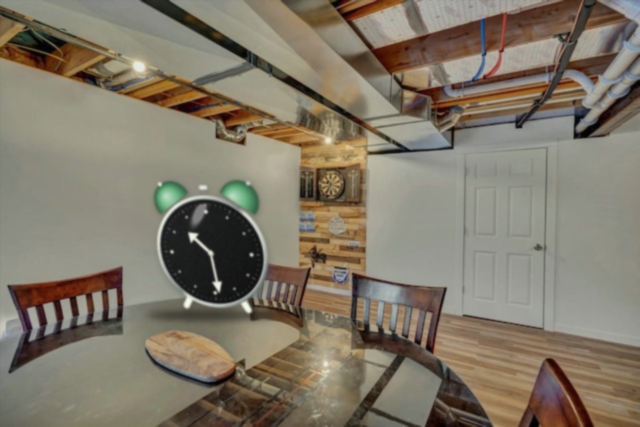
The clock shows h=10 m=29
